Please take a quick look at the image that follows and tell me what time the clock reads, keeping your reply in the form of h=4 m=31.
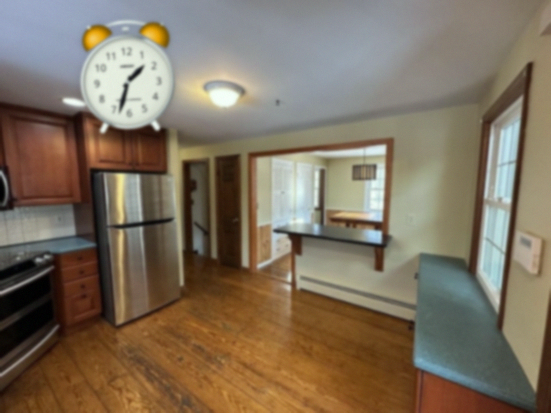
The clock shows h=1 m=33
